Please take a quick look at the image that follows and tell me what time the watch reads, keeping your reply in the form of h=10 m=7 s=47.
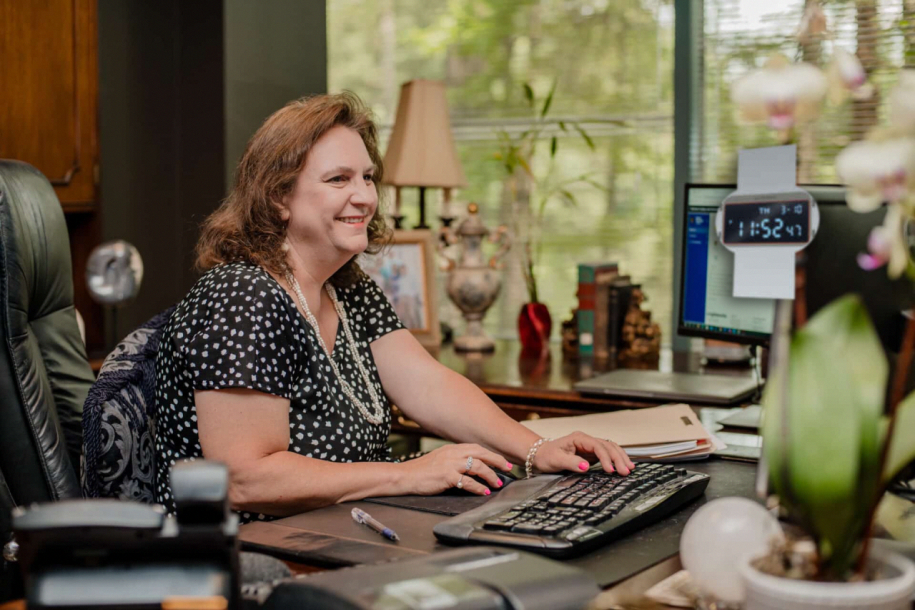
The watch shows h=11 m=52 s=47
